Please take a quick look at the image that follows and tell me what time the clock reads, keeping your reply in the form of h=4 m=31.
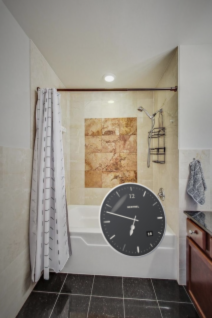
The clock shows h=6 m=48
